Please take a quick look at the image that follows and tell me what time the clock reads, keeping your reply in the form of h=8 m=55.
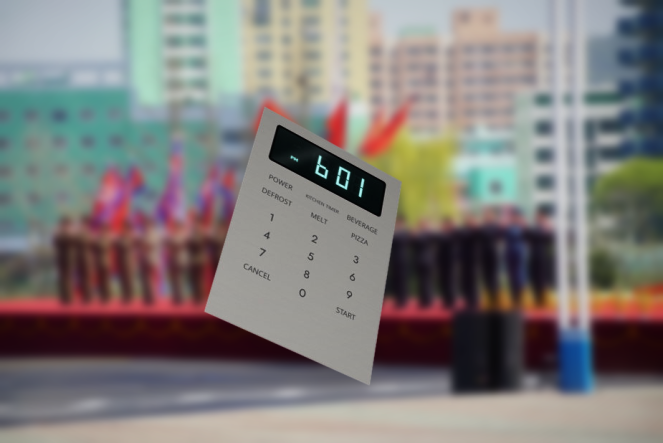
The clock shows h=6 m=1
